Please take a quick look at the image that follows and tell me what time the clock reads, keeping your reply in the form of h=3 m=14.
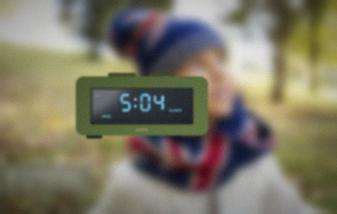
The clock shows h=5 m=4
